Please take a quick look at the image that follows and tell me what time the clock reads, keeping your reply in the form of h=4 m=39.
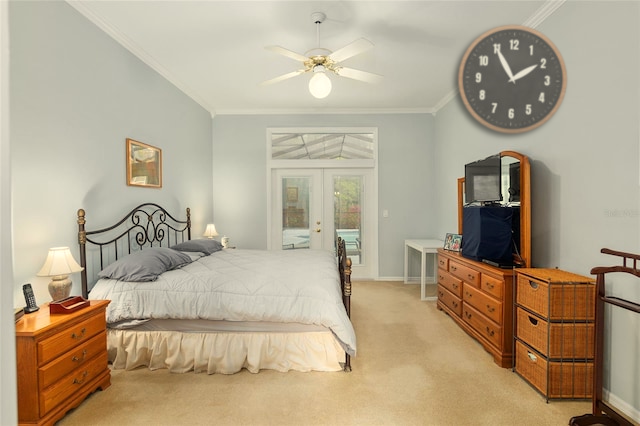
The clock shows h=1 m=55
